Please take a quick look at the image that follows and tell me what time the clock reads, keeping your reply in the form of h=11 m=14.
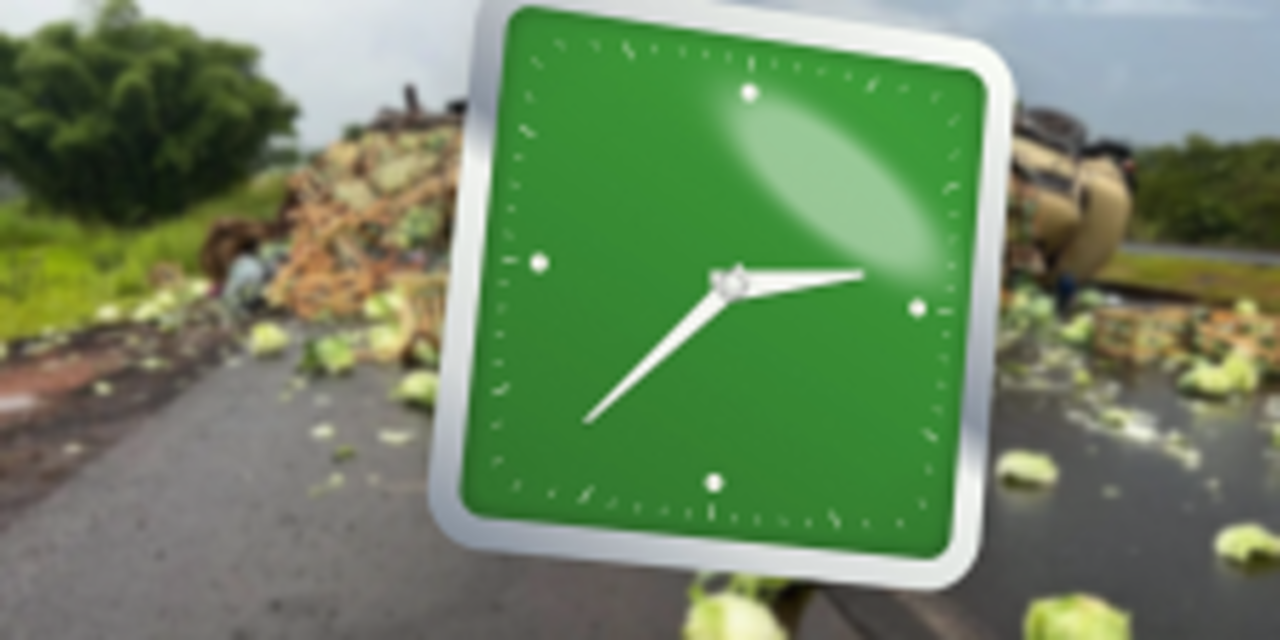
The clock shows h=2 m=37
